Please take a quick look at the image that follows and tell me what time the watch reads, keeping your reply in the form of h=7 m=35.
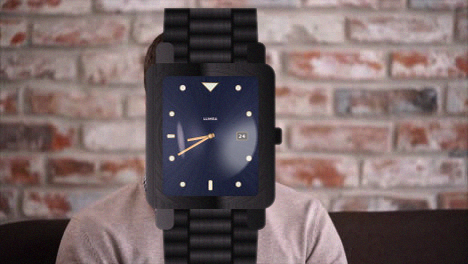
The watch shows h=8 m=40
